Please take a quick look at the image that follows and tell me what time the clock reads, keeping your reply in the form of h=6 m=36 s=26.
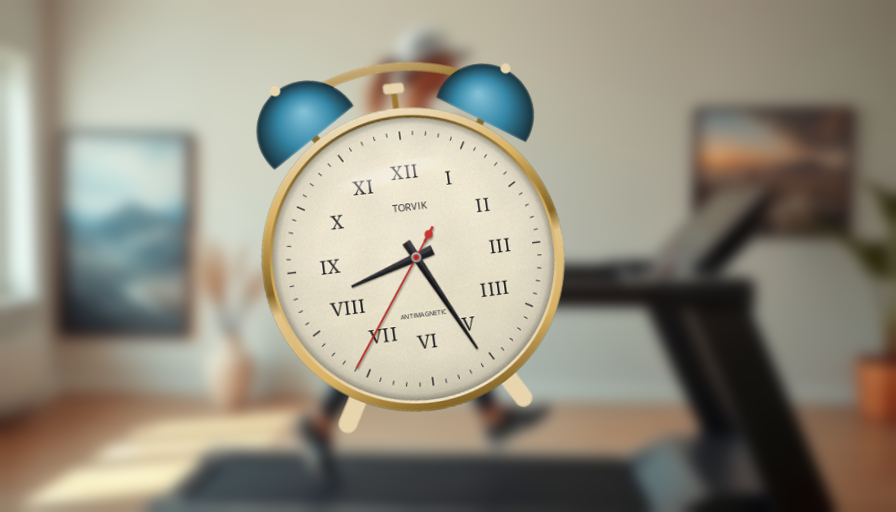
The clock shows h=8 m=25 s=36
